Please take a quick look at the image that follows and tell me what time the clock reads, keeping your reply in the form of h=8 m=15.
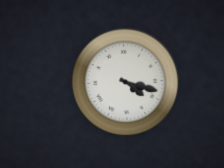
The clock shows h=4 m=18
